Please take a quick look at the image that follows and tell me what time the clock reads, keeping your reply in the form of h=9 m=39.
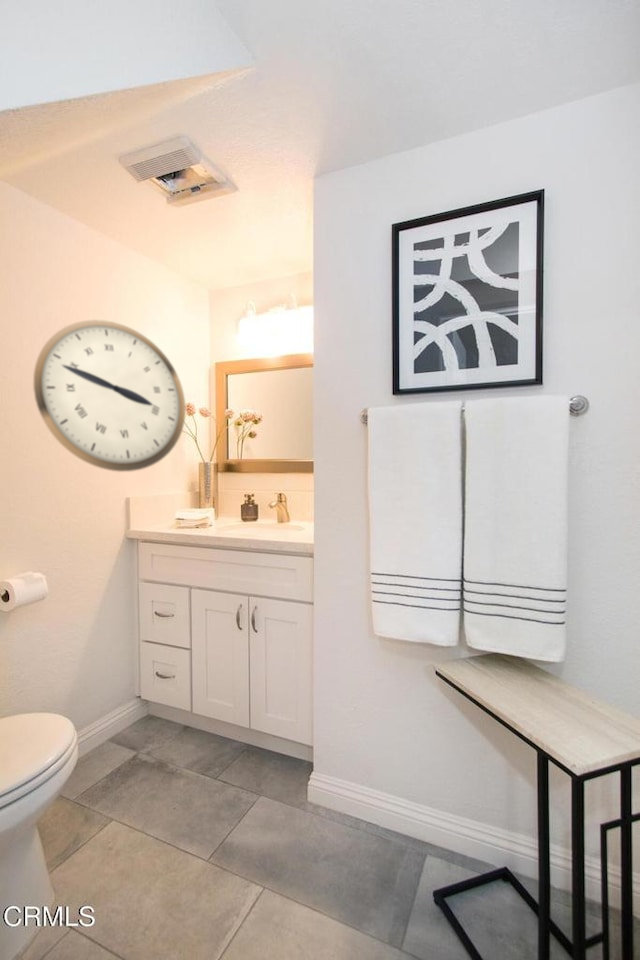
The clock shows h=3 m=49
